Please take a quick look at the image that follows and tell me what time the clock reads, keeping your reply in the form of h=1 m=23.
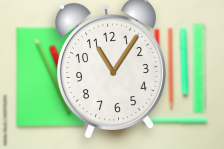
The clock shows h=11 m=7
